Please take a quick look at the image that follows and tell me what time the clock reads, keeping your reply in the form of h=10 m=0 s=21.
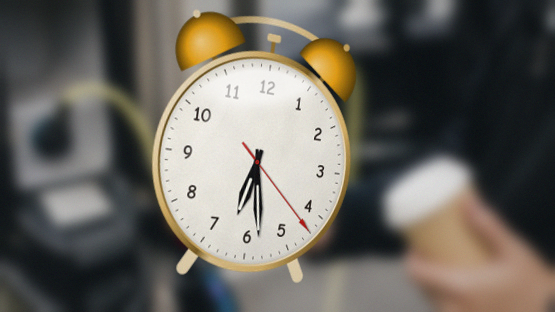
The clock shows h=6 m=28 s=22
